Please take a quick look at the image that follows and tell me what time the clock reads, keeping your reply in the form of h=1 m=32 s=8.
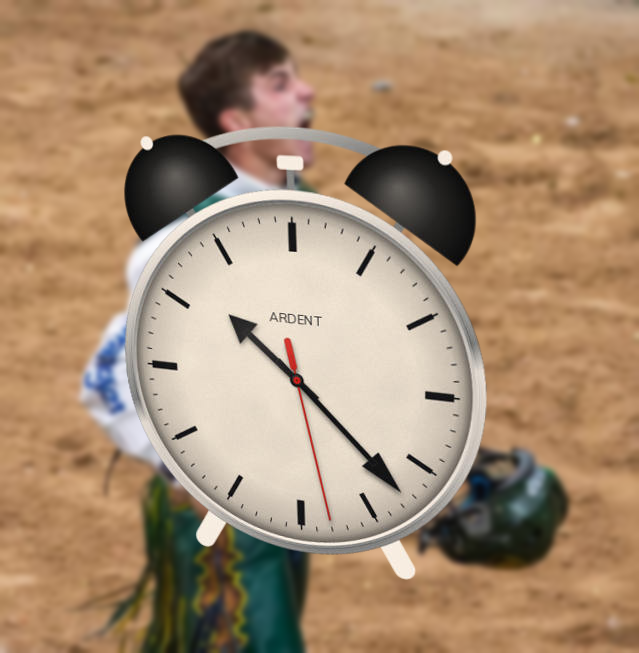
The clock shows h=10 m=22 s=28
